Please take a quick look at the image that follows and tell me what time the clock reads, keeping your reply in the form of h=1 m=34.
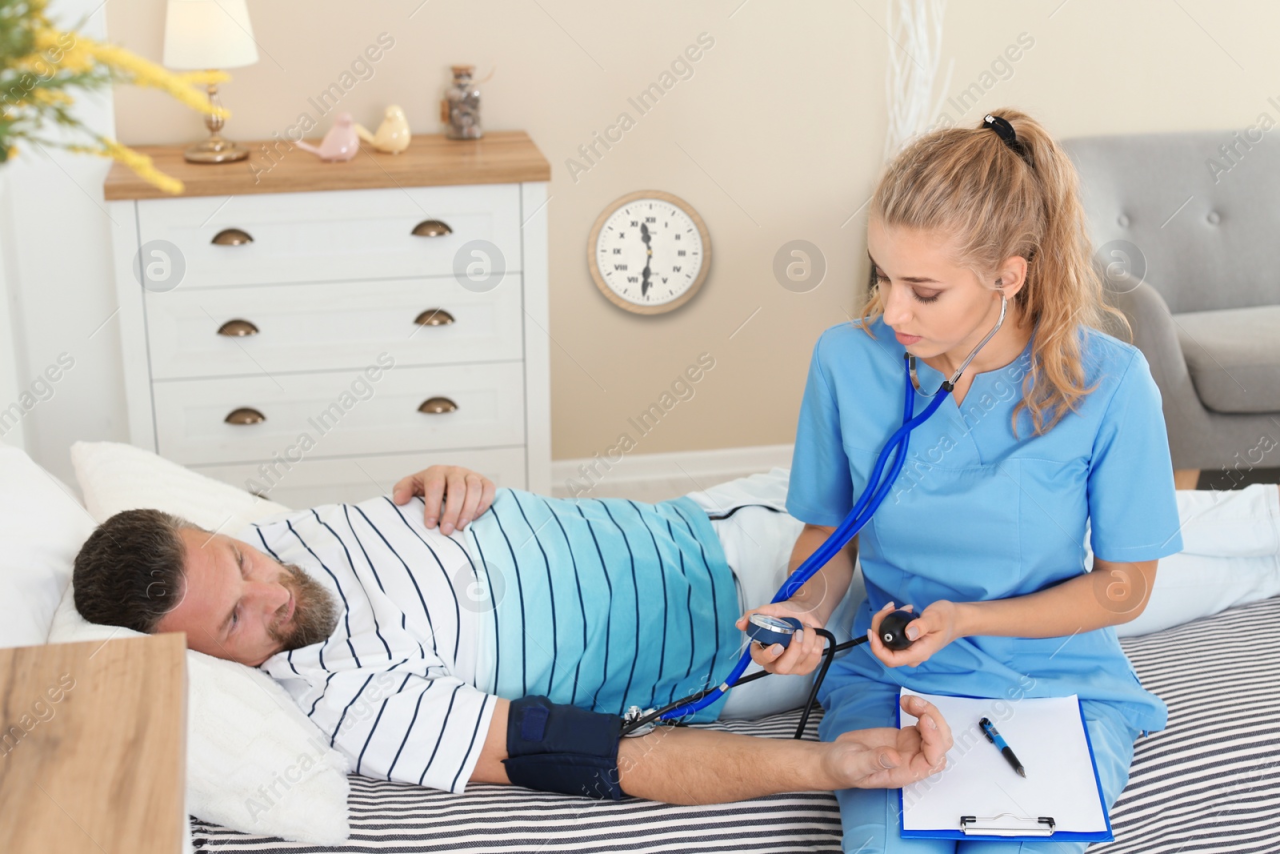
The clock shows h=11 m=31
